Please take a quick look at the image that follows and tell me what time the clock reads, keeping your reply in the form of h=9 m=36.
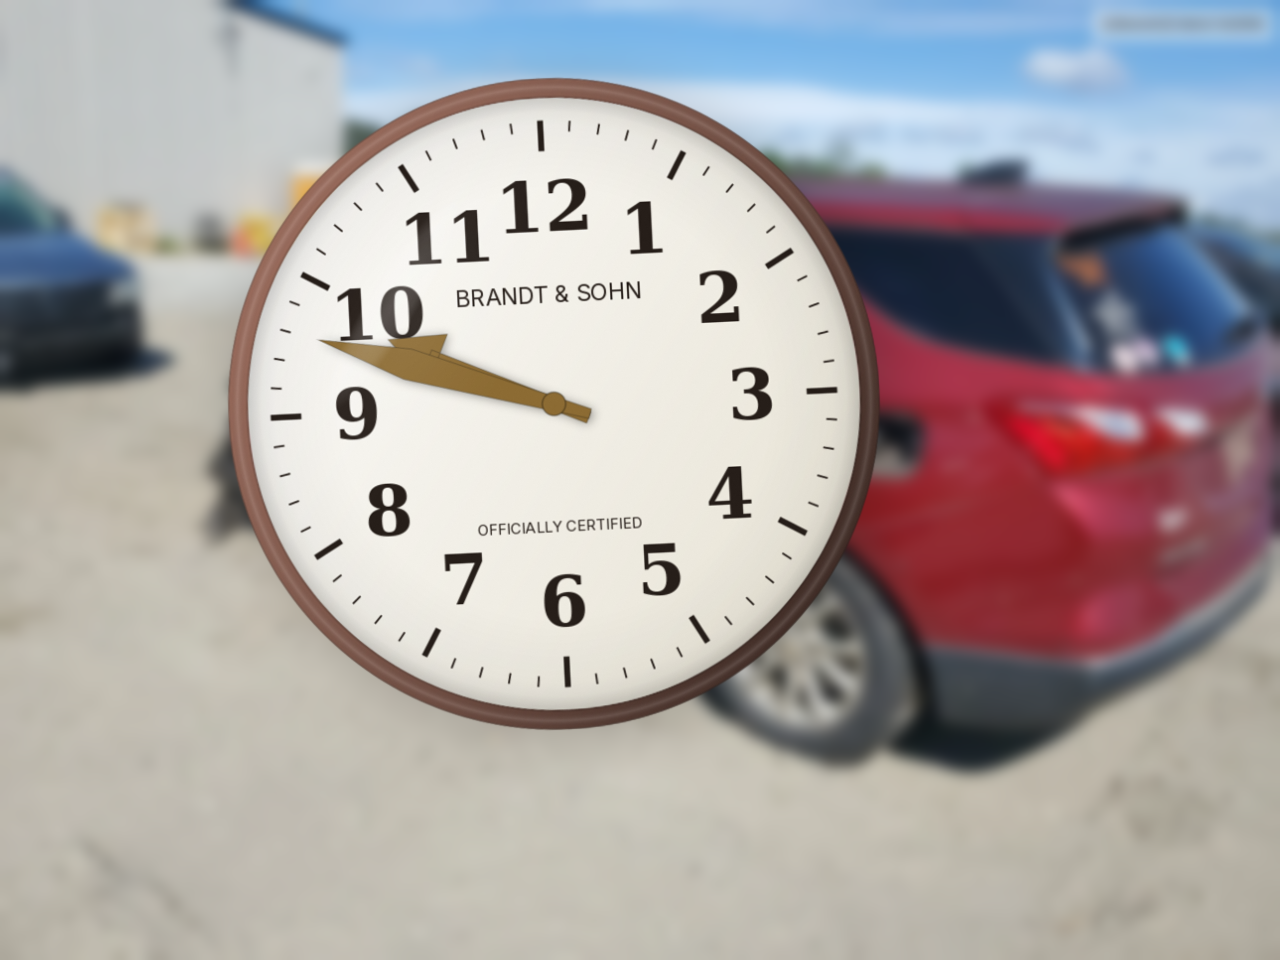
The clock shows h=9 m=48
